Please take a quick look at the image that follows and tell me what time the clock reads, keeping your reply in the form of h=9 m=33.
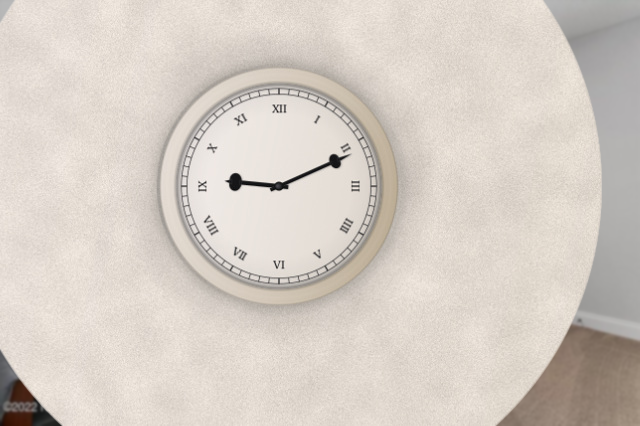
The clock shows h=9 m=11
